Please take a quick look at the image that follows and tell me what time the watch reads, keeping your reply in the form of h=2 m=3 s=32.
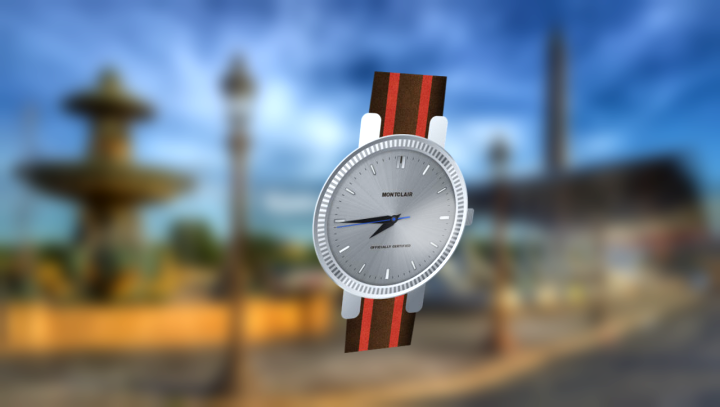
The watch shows h=7 m=44 s=44
